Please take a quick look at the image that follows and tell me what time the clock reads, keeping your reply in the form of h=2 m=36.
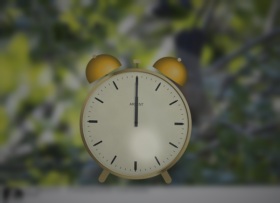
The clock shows h=12 m=0
